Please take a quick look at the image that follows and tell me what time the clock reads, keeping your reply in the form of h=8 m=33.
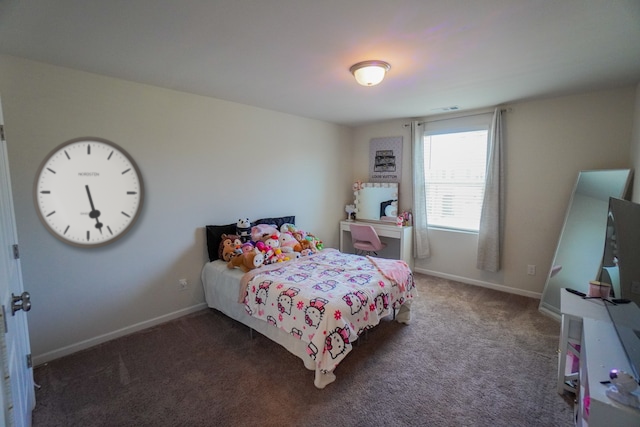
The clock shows h=5 m=27
